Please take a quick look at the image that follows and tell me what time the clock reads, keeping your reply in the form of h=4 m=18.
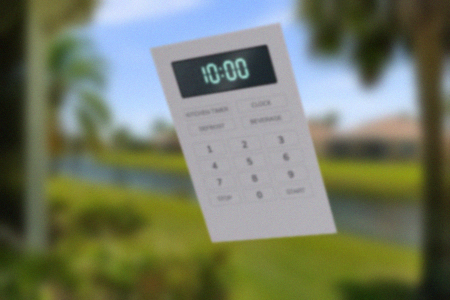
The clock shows h=10 m=0
